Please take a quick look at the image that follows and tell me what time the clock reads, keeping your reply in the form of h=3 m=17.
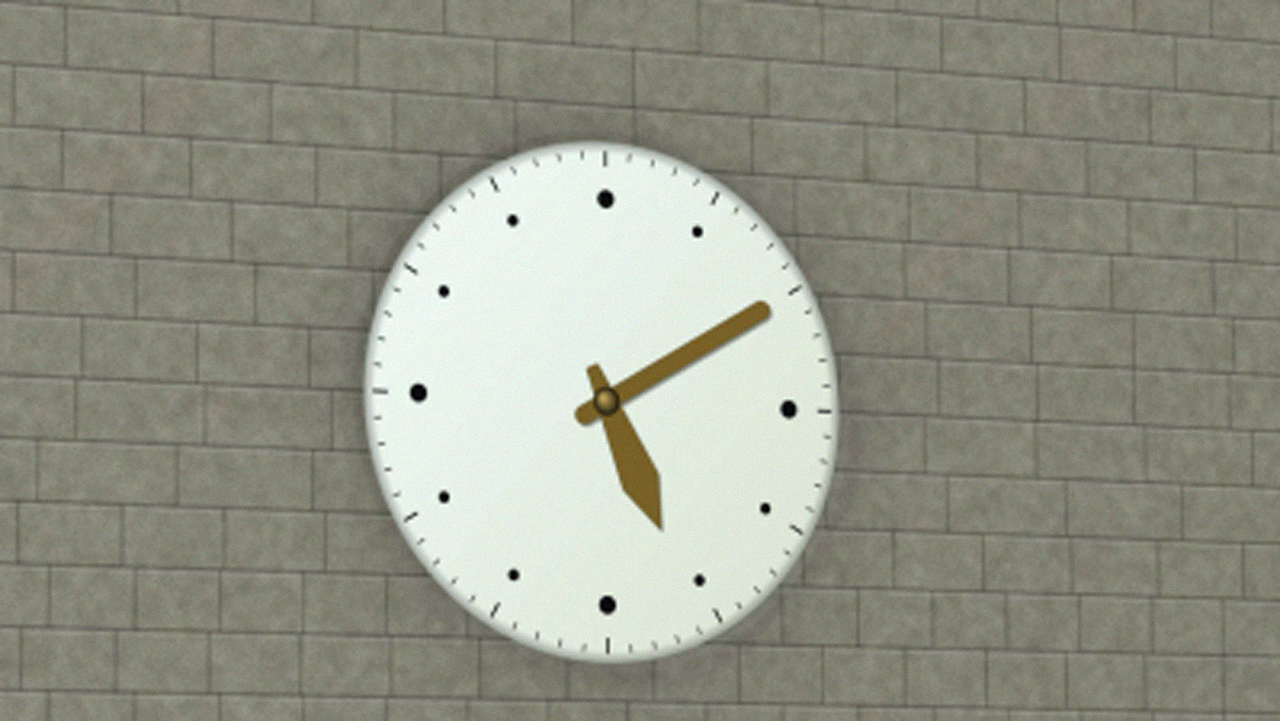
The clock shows h=5 m=10
